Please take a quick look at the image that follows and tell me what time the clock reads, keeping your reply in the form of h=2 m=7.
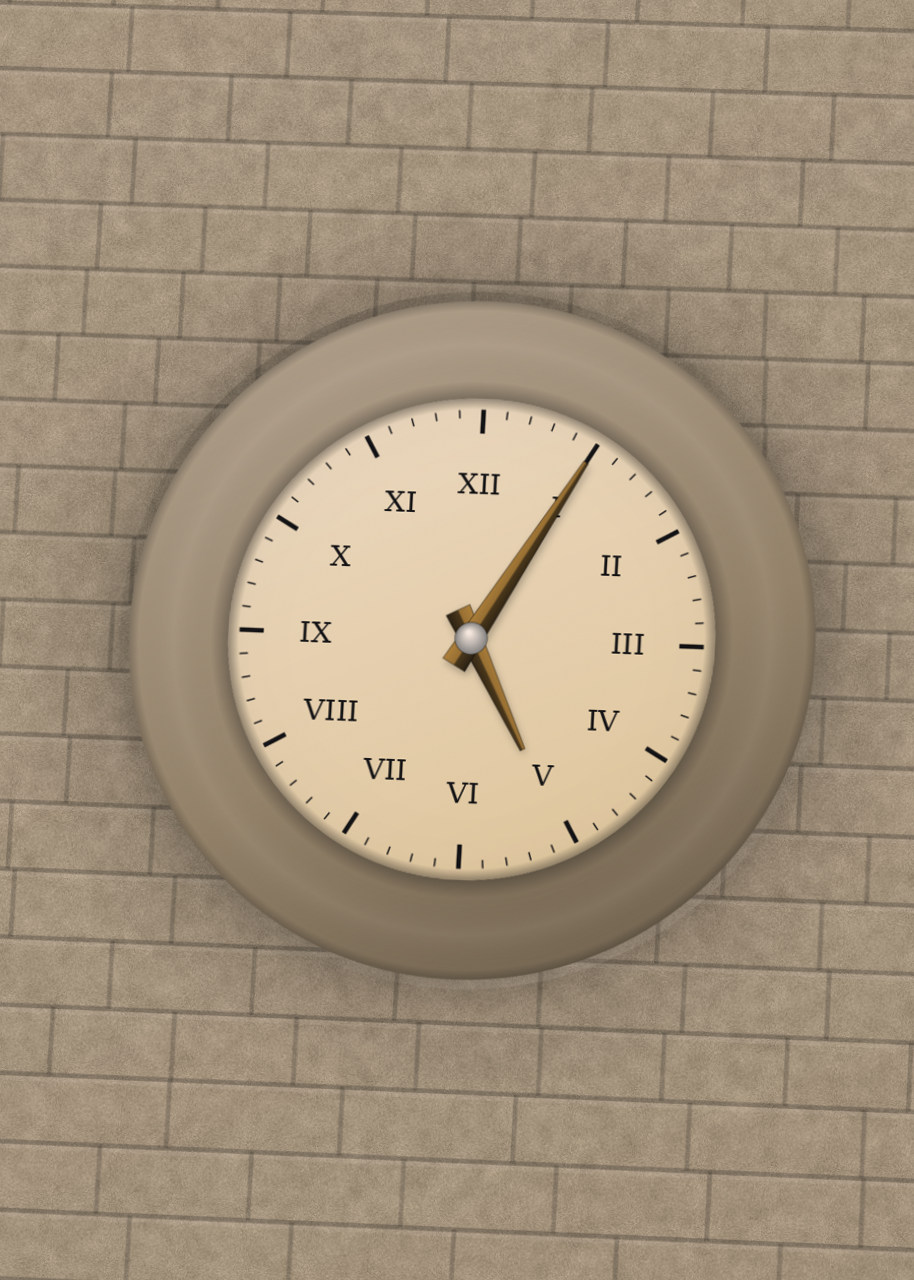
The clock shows h=5 m=5
